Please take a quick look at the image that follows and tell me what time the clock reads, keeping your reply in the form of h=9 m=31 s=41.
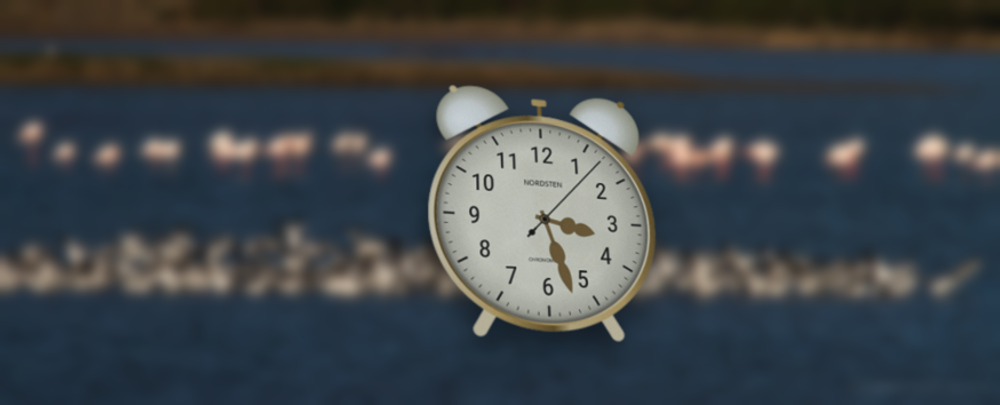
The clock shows h=3 m=27 s=7
